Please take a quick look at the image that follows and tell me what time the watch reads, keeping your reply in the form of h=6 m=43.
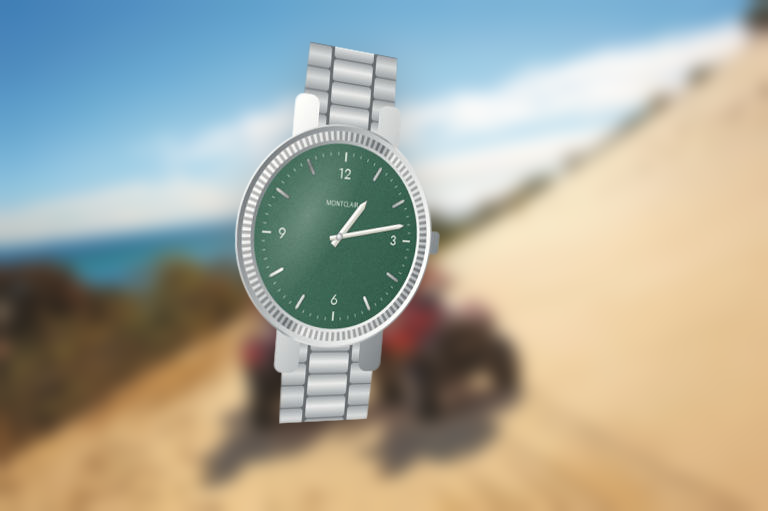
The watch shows h=1 m=13
